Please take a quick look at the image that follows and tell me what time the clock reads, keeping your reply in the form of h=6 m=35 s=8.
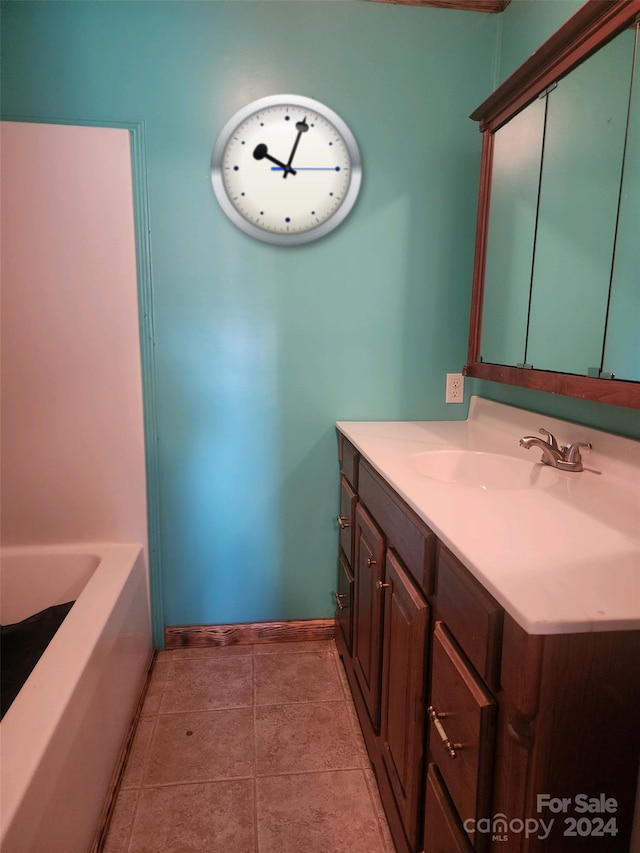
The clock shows h=10 m=3 s=15
